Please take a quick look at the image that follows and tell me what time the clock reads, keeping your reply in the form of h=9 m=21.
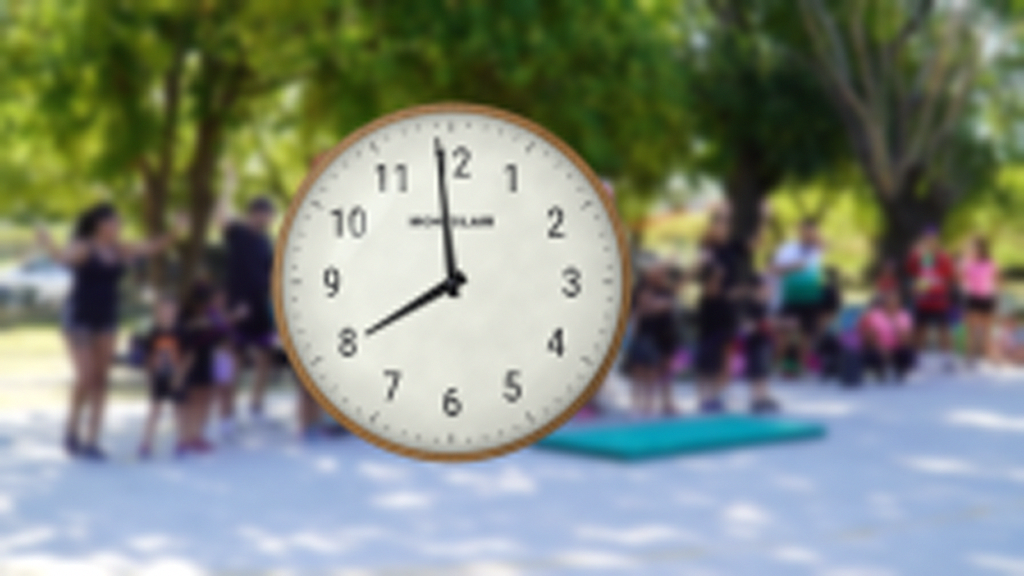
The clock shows h=7 m=59
